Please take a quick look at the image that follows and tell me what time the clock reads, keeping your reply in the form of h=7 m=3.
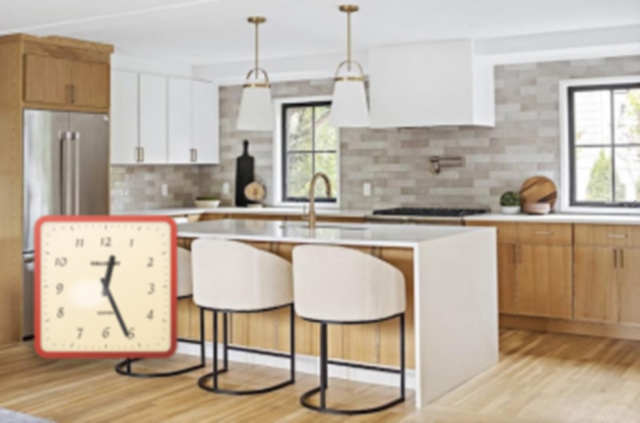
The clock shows h=12 m=26
